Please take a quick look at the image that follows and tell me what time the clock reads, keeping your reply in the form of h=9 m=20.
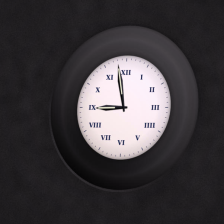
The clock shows h=8 m=58
